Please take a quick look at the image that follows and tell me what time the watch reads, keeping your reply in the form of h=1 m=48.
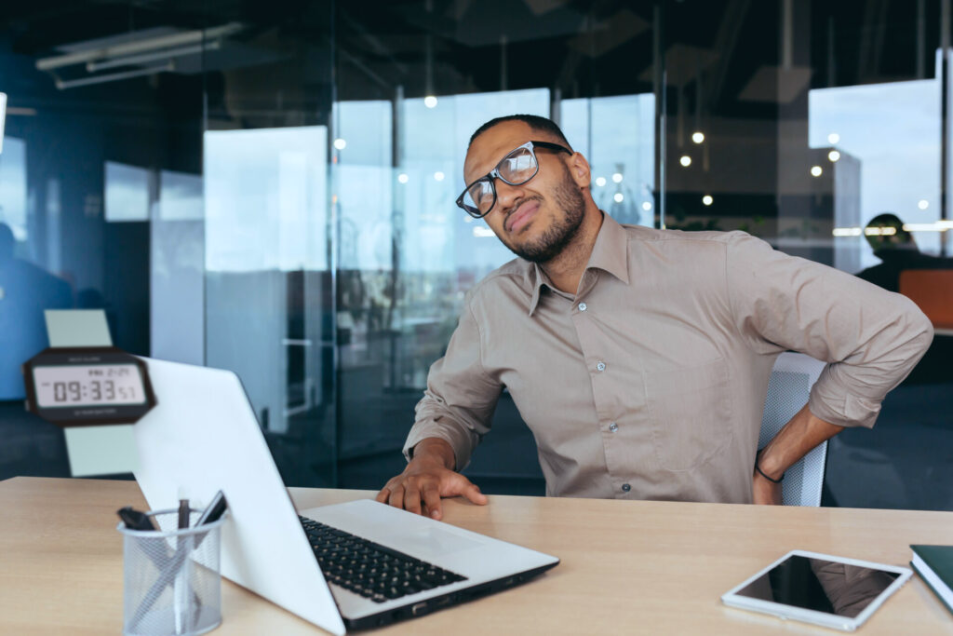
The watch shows h=9 m=33
